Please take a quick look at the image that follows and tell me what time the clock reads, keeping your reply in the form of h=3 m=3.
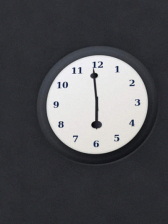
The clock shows h=5 m=59
